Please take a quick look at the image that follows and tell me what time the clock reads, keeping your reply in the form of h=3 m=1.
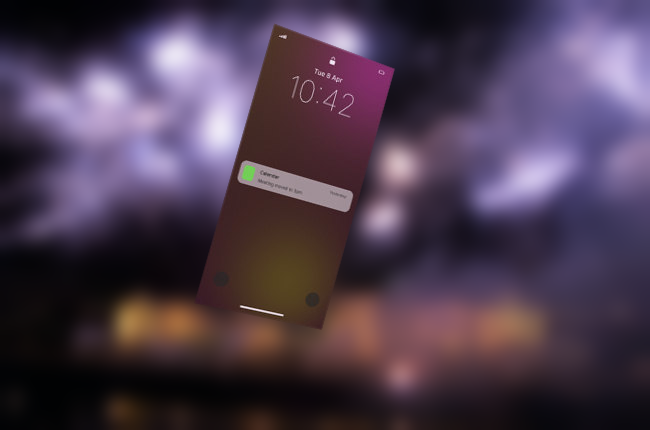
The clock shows h=10 m=42
